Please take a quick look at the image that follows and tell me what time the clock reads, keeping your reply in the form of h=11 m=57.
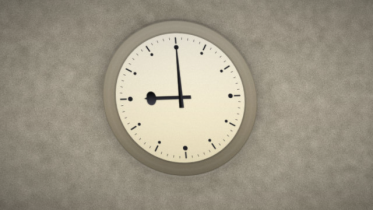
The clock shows h=9 m=0
